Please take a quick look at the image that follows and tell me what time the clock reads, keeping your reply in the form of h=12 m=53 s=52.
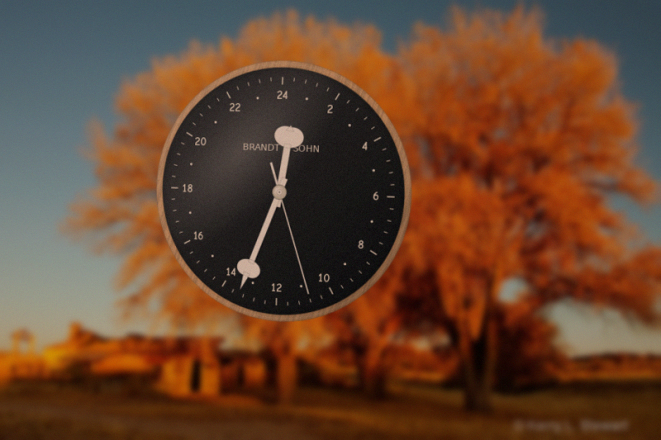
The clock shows h=0 m=33 s=27
